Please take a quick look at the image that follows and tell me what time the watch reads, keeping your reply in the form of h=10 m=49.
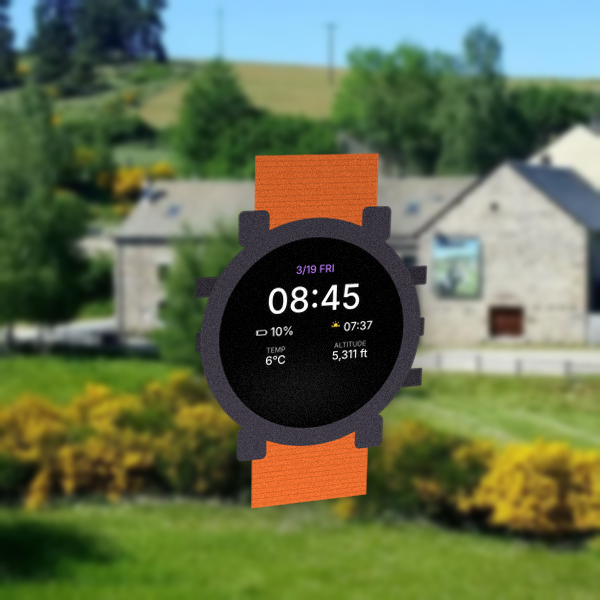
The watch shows h=8 m=45
